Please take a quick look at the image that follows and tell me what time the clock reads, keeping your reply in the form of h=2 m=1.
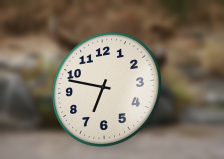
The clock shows h=6 m=48
